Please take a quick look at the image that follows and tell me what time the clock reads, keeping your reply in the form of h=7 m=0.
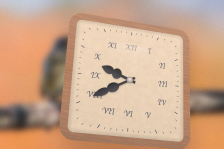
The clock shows h=9 m=40
